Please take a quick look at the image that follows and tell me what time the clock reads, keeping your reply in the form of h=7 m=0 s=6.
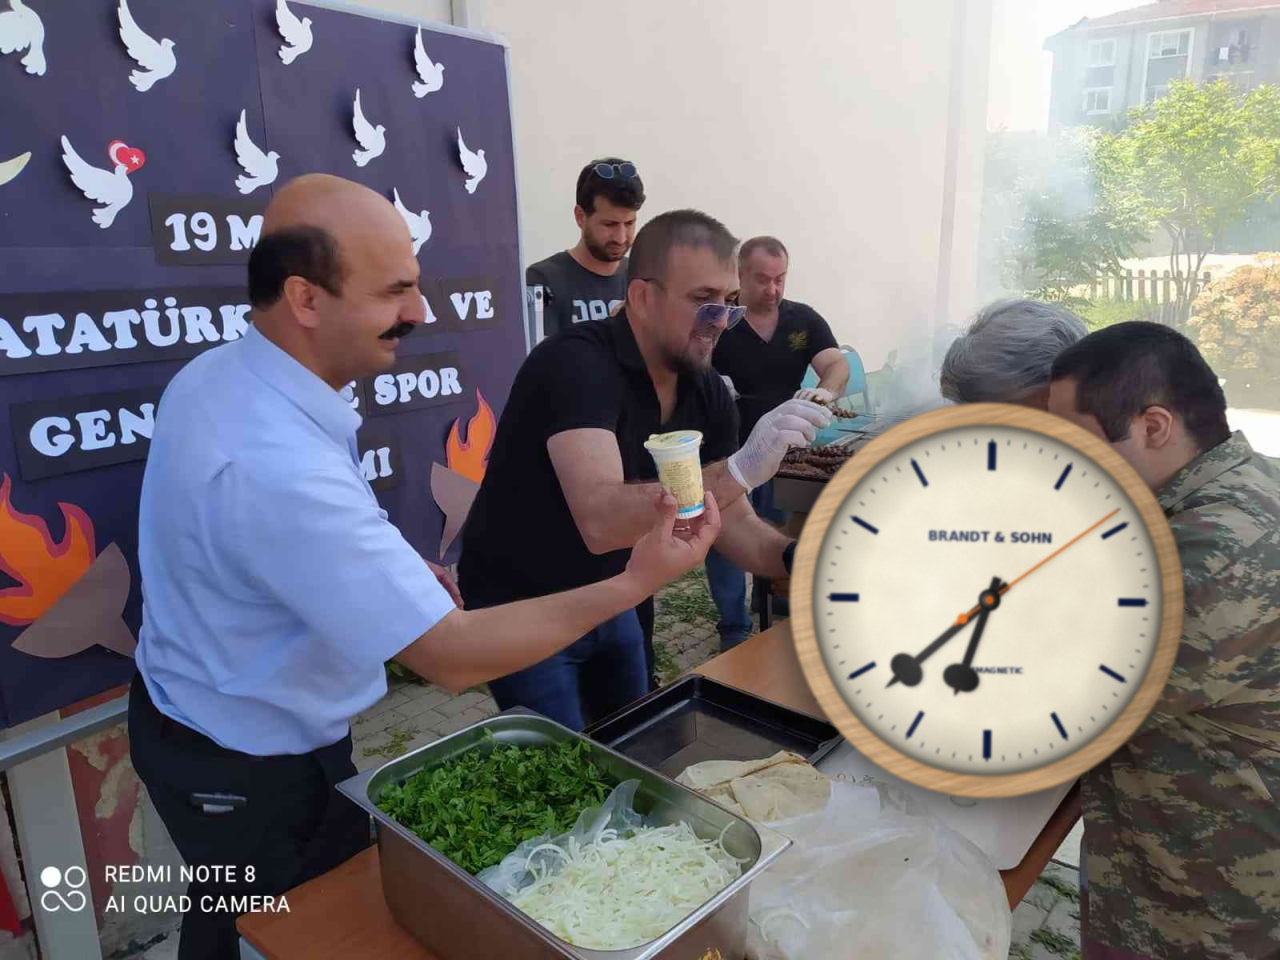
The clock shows h=6 m=38 s=9
